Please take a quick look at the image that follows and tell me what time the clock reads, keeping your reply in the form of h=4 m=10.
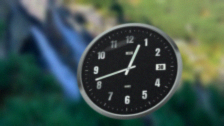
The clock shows h=12 m=42
